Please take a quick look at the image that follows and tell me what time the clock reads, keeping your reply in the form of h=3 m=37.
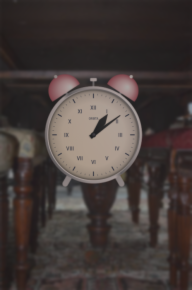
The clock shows h=1 m=9
